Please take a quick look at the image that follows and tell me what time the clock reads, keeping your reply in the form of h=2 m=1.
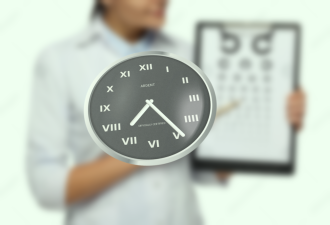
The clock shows h=7 m=24
